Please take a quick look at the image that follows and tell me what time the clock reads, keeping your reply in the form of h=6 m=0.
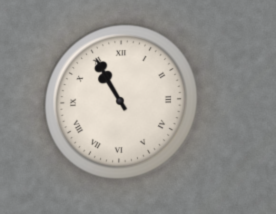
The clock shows h=10 m=55
